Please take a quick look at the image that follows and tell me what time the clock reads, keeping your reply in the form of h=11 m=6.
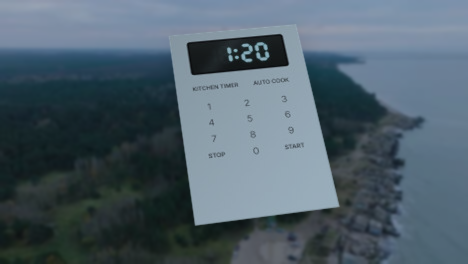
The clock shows h=1 m=20
